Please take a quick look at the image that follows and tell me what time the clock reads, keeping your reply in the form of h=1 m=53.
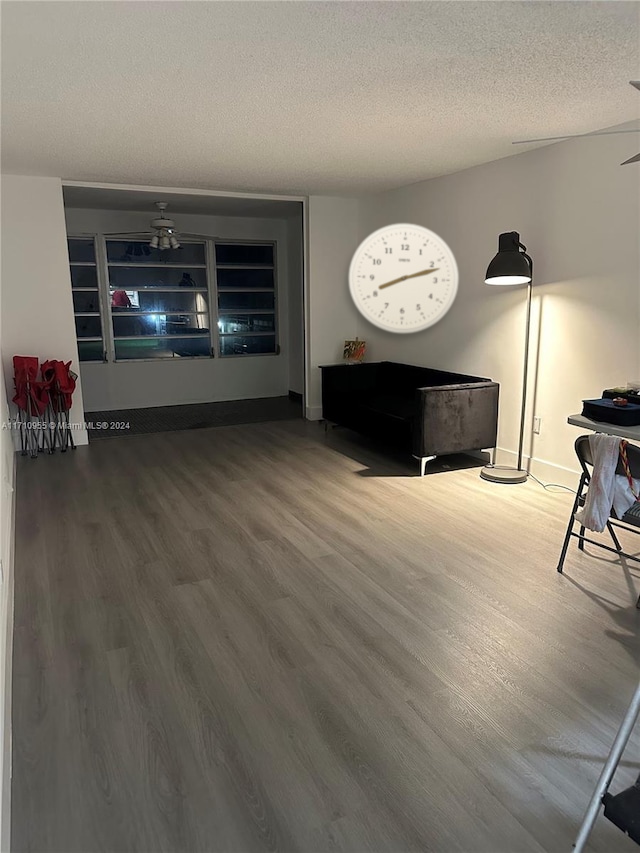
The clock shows h=8 m=12
